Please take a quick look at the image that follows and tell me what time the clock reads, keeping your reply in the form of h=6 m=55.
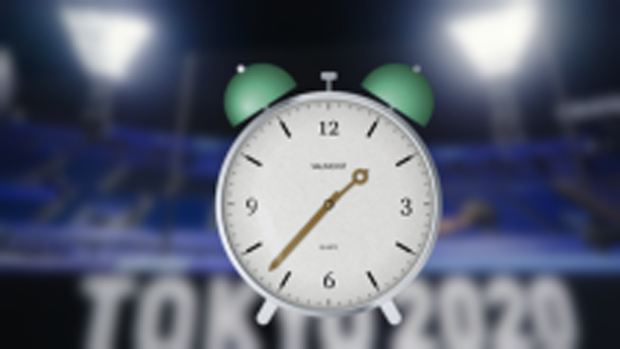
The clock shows h=1 m=37
